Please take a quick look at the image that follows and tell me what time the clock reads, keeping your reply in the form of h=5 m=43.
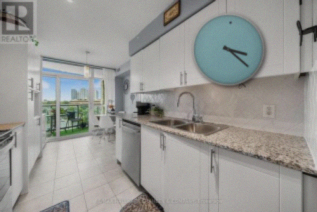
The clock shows h=3 m=21
